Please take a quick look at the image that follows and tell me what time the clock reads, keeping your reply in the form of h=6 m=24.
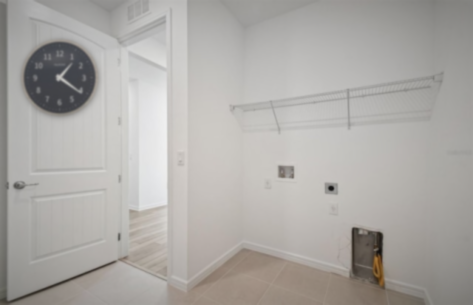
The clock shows h=1 m=21
